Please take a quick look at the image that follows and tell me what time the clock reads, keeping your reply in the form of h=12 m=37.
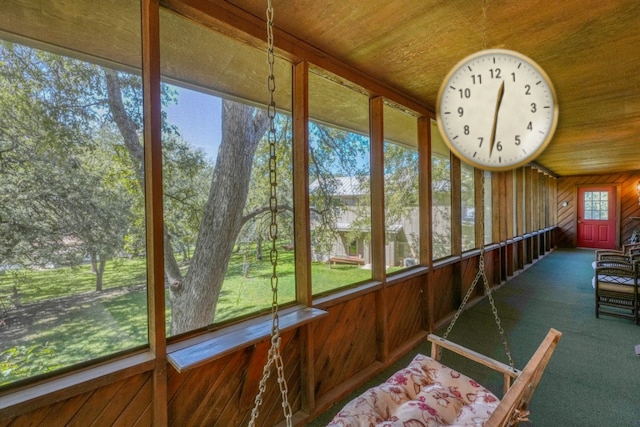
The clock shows h=12 m=32
